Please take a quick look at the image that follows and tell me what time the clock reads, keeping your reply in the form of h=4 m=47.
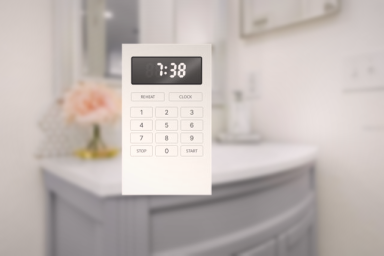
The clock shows h=7 m=38
